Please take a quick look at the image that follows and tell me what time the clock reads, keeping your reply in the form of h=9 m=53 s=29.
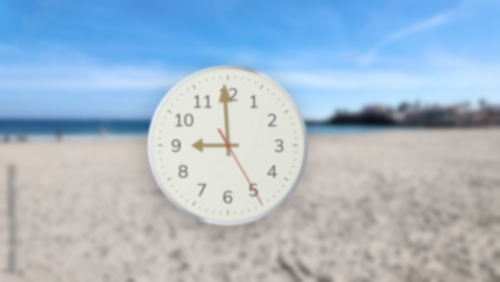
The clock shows h=8 m=59 s=25
